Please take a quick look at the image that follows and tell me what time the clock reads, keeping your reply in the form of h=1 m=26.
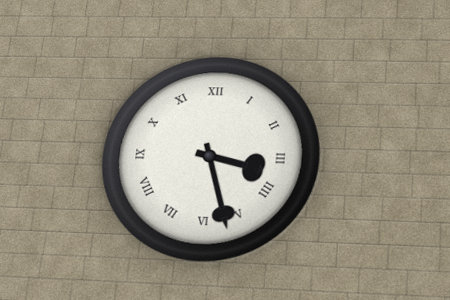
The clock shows h=3 m=27
